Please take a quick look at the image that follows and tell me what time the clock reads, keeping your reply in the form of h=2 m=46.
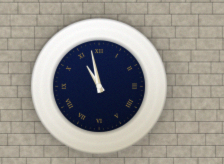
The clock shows h=10 m=58
